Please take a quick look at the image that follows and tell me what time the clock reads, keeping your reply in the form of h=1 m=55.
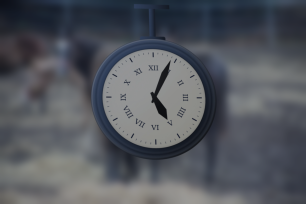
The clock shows h=5 m=4
